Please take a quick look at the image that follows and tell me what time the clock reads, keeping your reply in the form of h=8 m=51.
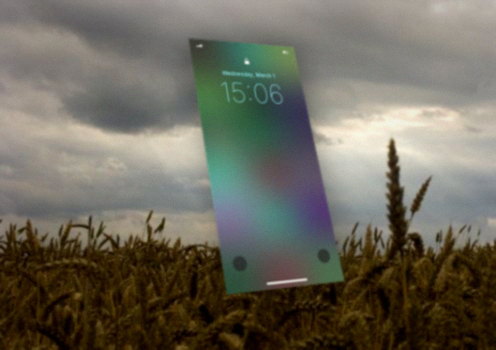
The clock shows h=15 m=6
